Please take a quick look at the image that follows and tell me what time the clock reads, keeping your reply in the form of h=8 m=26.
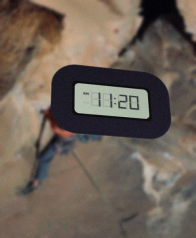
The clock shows h=11 m=20
